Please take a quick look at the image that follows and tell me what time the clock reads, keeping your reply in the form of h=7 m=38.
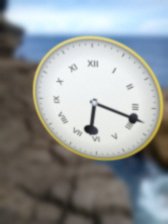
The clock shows h=6 m=18
